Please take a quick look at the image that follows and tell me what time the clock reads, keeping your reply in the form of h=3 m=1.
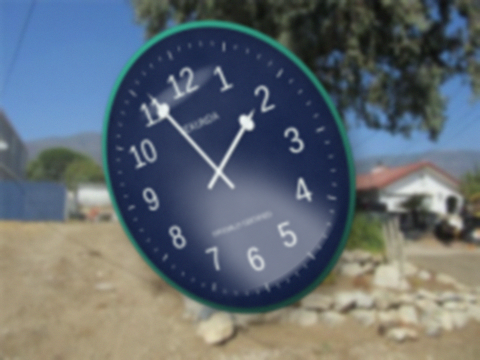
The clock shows h=1 m=56
